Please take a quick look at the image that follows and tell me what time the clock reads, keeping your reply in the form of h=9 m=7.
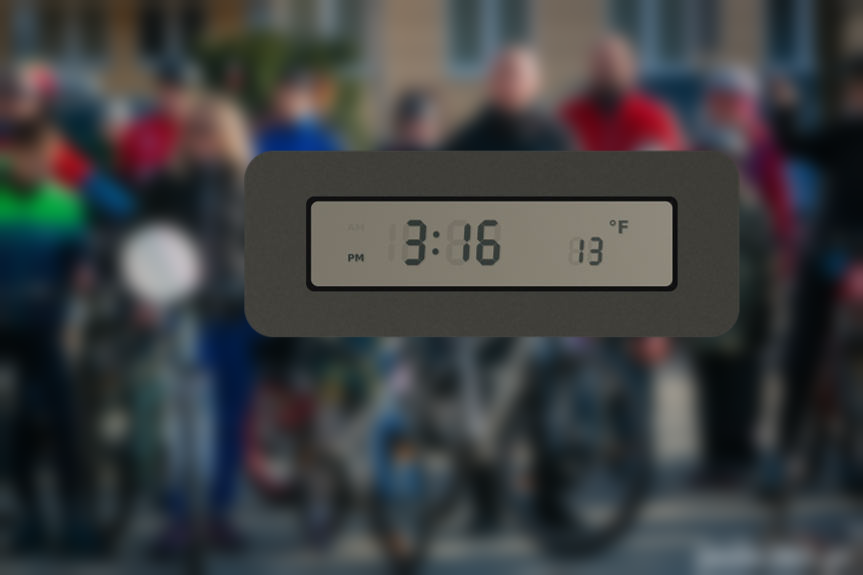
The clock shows h=3 m=16
